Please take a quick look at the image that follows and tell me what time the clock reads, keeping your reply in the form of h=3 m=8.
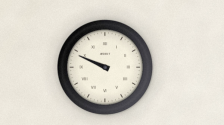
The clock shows h=9 m=49
